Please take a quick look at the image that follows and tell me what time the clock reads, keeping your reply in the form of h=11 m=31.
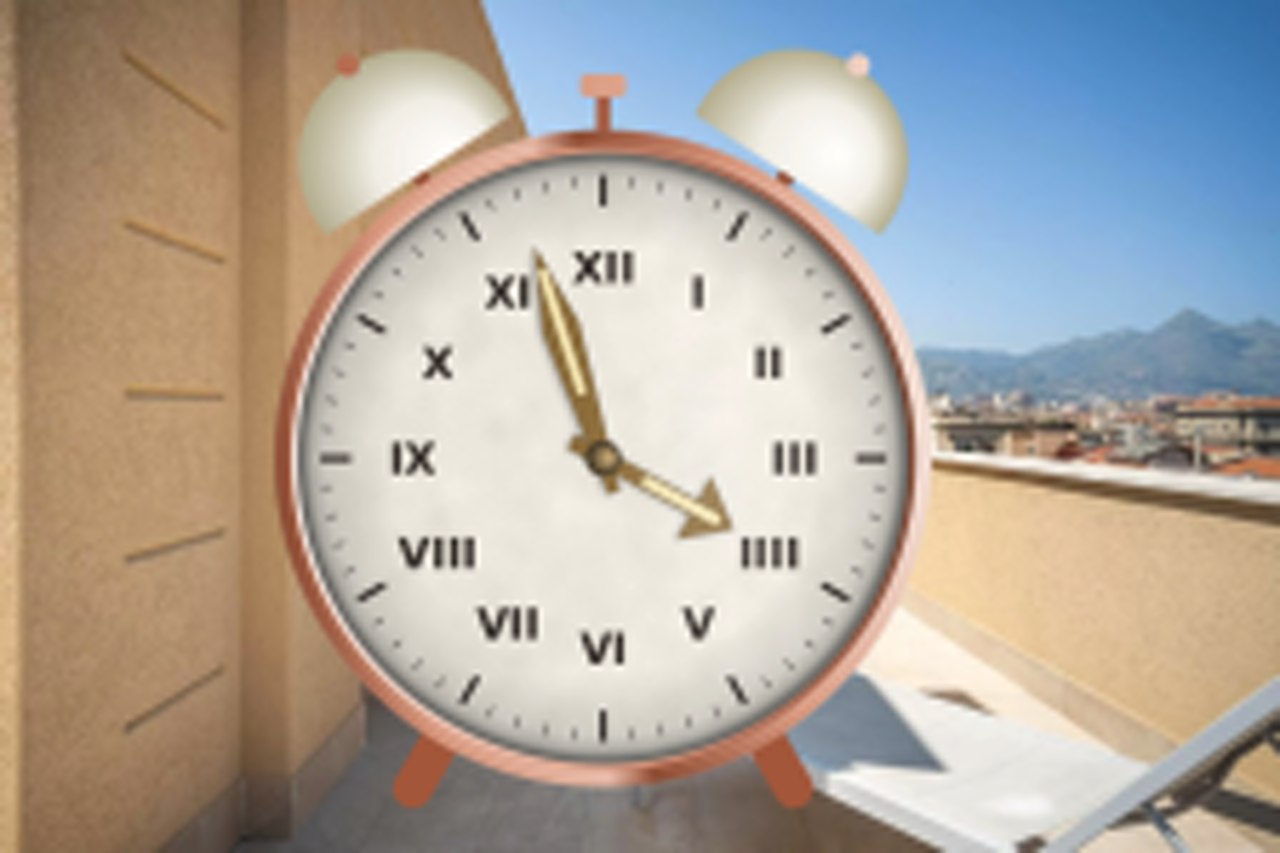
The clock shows h=3 m=57
